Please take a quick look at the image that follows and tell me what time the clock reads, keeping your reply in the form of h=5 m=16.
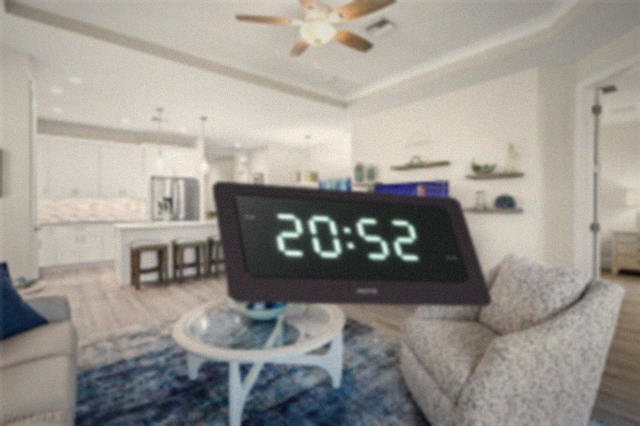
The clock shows h=20 m=52
